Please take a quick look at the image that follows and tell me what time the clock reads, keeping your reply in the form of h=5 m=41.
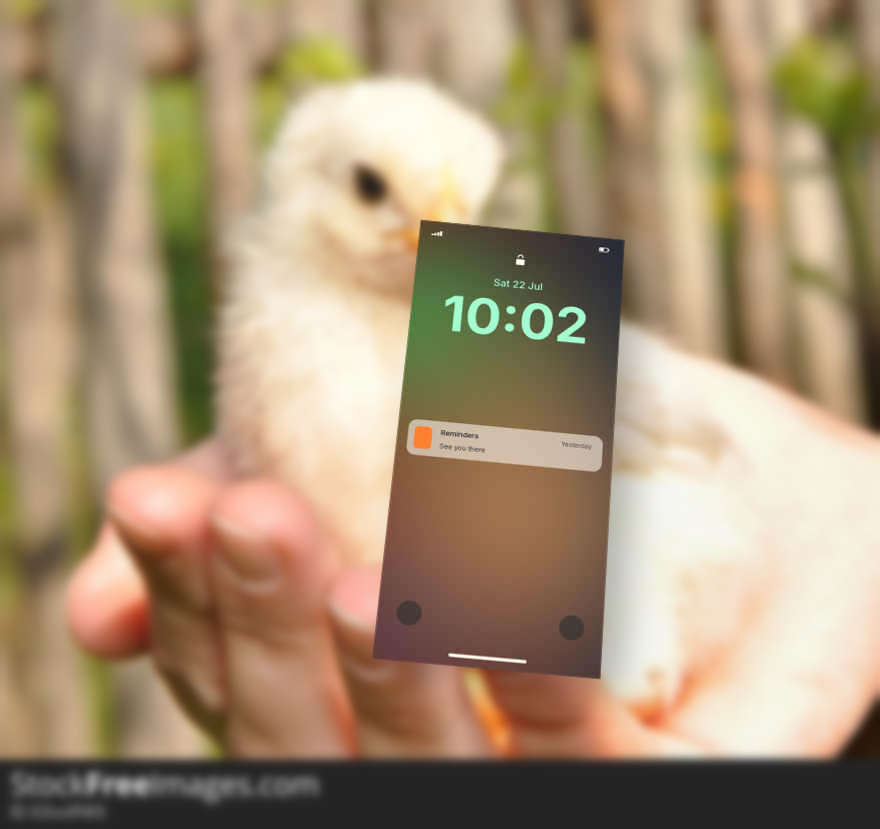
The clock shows h=10 m=2
